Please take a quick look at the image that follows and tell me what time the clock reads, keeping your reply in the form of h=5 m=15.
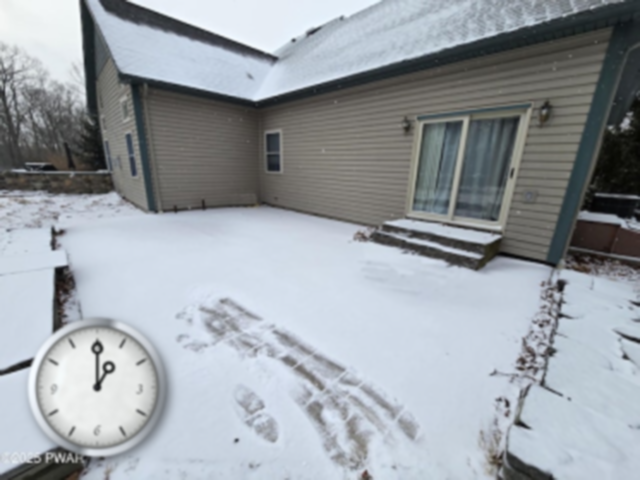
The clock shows h=1 m=0
